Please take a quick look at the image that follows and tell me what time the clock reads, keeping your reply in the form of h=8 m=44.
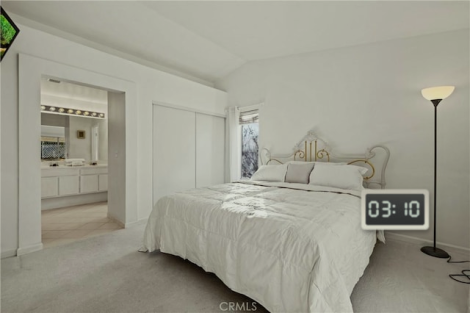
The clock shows h=3 m=10
